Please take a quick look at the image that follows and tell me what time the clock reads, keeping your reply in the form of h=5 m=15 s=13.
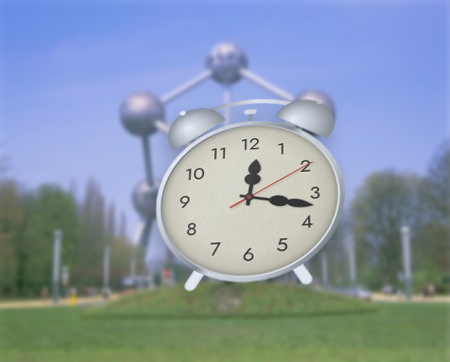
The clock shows h=12 m=17 s=10
